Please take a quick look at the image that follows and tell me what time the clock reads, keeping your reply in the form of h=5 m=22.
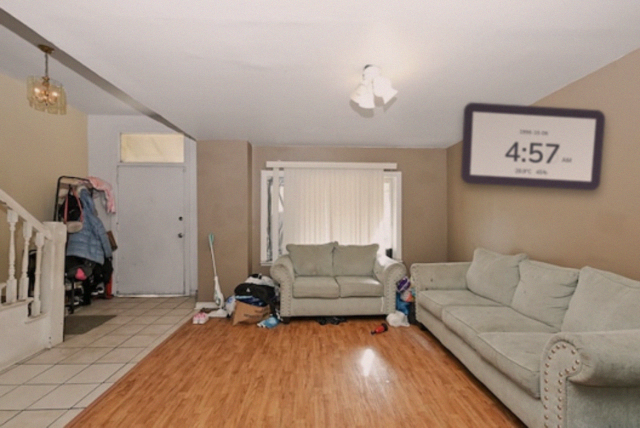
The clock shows h=4 m=57
